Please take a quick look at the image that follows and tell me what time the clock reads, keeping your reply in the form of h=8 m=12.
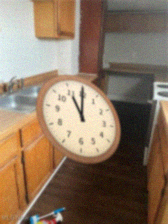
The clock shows h=11 m=0
